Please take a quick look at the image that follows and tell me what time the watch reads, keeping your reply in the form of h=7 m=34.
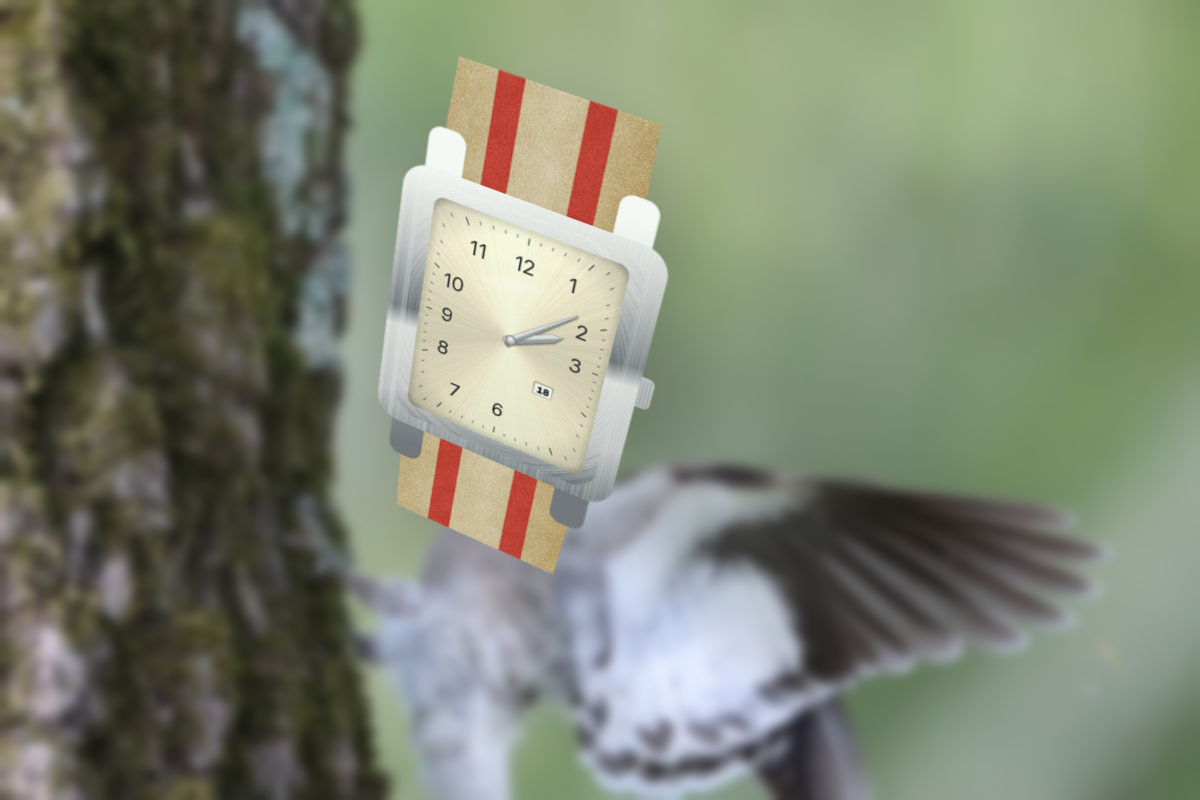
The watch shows h=2 m=8
